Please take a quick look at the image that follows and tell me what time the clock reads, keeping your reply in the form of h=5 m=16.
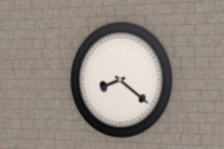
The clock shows h=8 m=21
